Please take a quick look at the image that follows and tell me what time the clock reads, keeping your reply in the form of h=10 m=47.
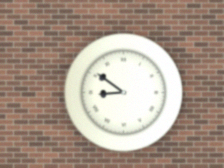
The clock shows h=8 m=51
